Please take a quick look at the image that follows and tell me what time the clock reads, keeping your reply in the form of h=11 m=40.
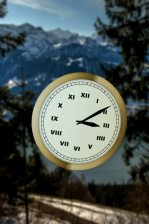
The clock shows h=3 m=9
